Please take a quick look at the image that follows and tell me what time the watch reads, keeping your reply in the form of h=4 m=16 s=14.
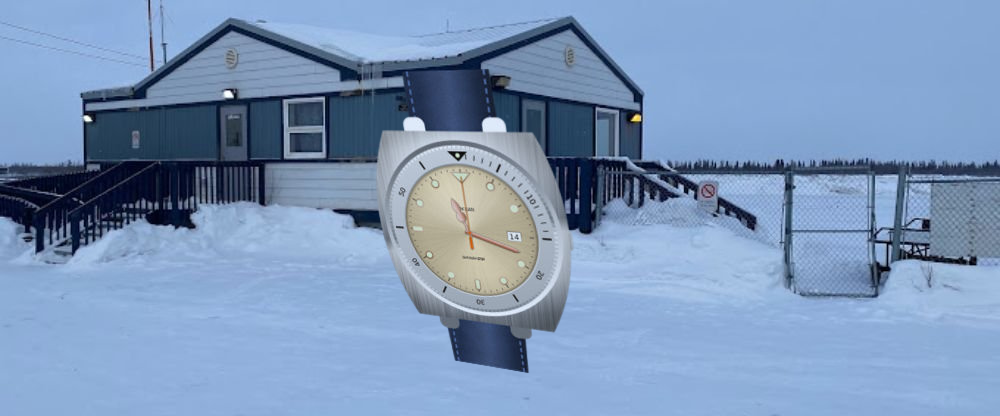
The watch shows h=11 m=18 s=0
